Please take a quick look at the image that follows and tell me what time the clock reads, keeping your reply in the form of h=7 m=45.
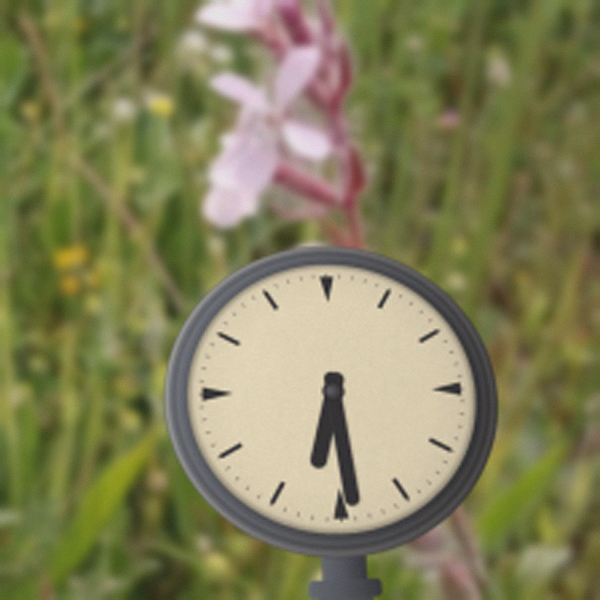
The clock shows h=6 m=29
